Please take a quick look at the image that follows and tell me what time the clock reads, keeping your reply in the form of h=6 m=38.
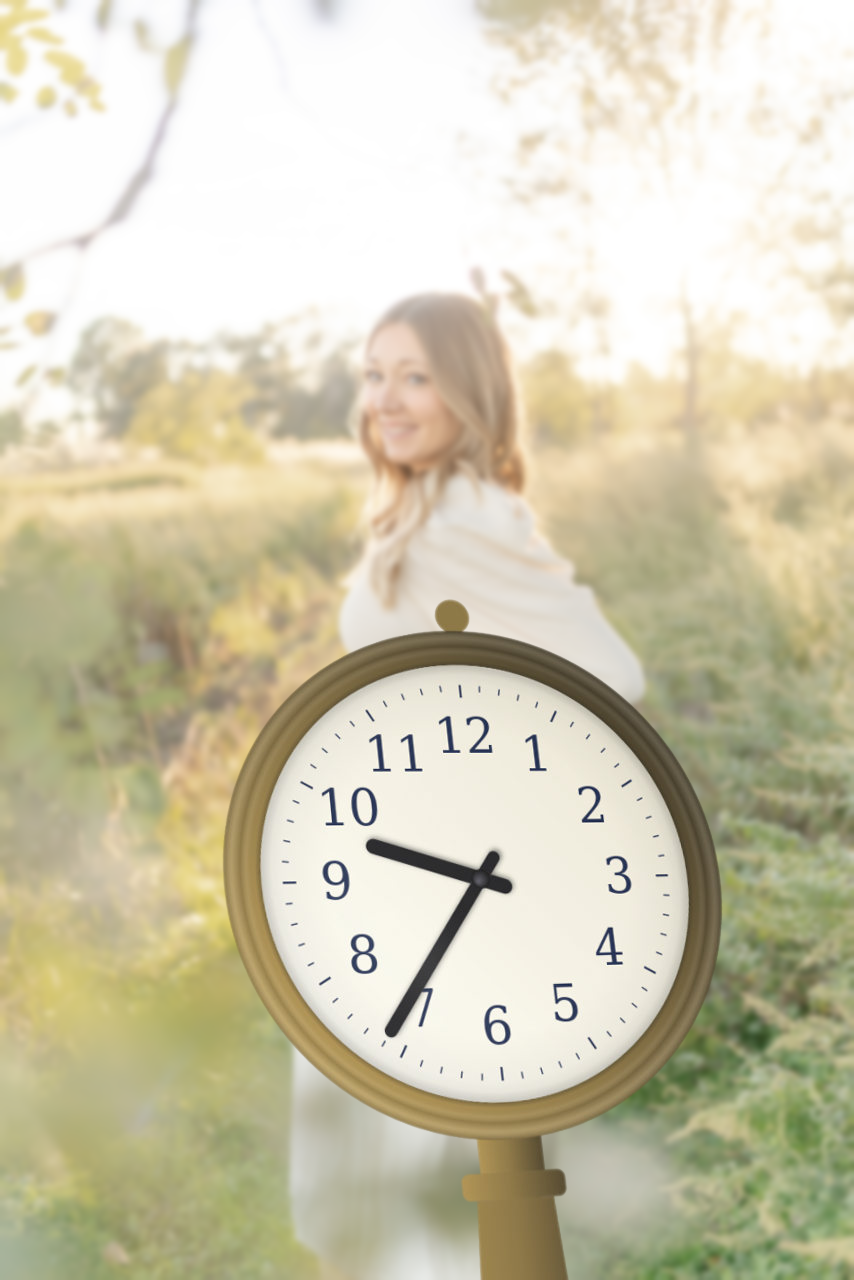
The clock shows h=9 m=36
